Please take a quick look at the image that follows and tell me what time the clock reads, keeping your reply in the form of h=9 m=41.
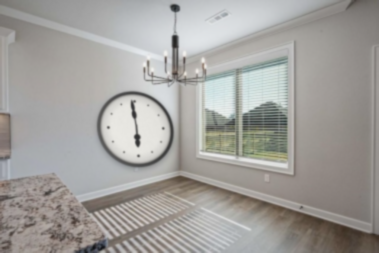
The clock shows h=5 m=59
